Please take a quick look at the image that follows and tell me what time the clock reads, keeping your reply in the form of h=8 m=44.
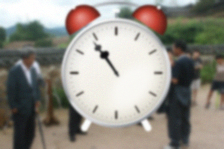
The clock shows h=10 m=54
